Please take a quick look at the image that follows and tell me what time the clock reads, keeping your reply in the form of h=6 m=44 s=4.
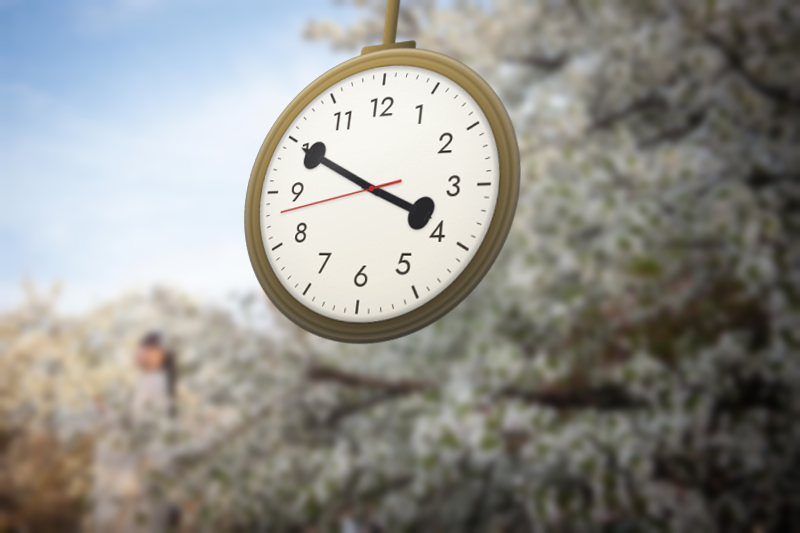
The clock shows h=3 m=49 s=43
